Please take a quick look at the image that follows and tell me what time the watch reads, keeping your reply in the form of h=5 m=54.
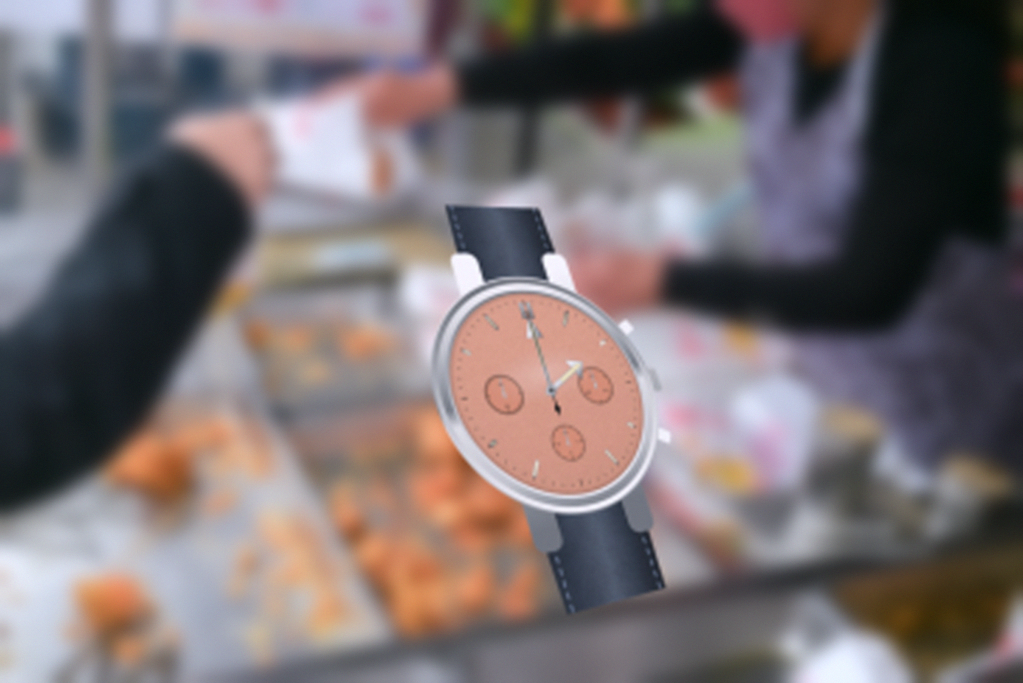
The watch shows h=2 m=0
